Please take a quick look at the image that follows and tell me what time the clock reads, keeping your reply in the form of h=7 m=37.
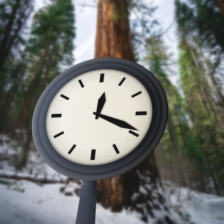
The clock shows h=12 m=19
